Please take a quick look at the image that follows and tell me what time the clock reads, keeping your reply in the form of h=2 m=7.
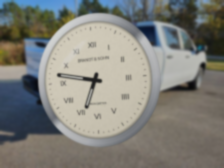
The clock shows h=6 m=47
